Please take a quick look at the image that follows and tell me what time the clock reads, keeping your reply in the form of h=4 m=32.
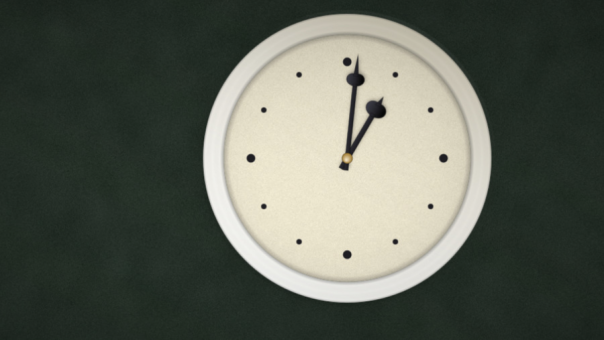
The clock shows h=1 m=1
